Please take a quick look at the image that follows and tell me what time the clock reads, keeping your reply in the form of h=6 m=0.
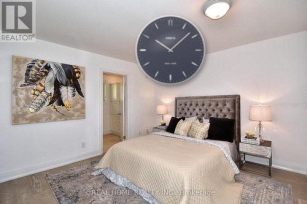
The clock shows h=10 m=8
